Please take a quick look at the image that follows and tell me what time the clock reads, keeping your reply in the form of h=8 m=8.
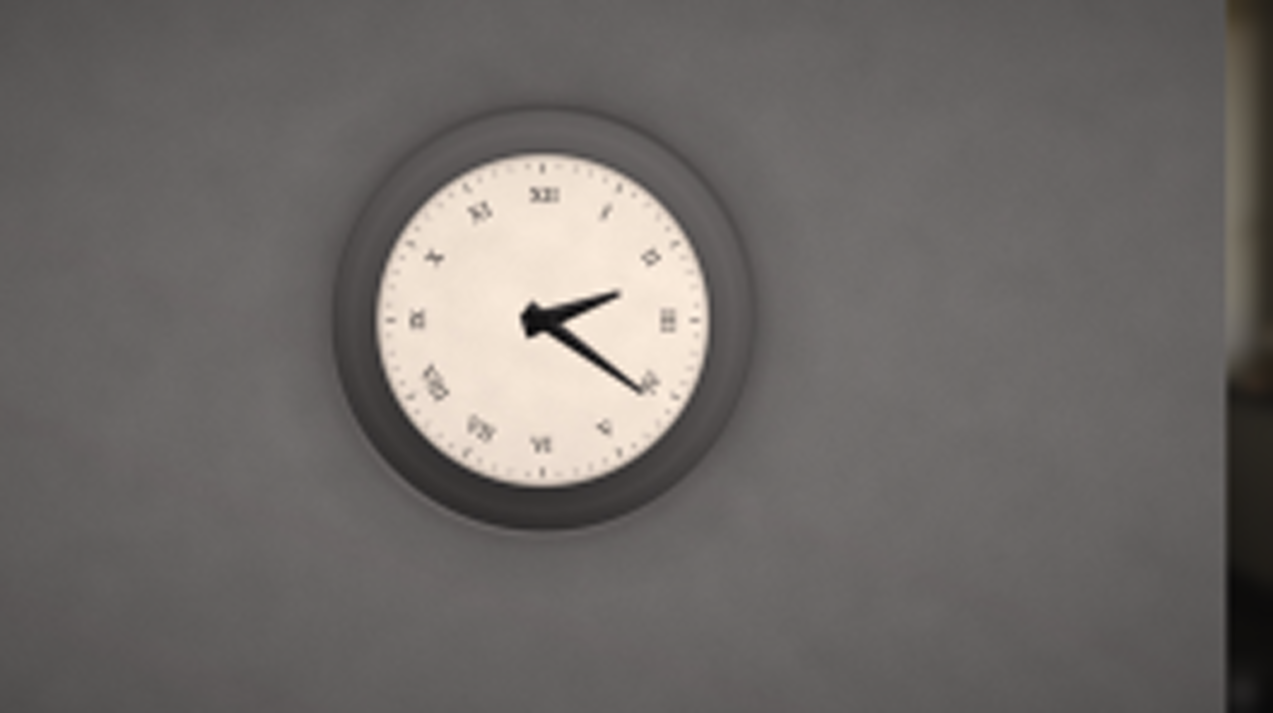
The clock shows h=2 m=21
